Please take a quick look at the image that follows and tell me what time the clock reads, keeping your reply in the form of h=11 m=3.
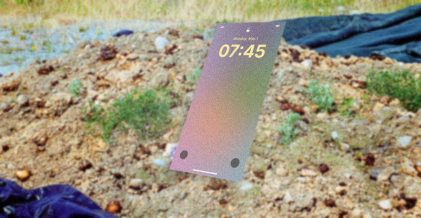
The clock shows h=7 m=45
